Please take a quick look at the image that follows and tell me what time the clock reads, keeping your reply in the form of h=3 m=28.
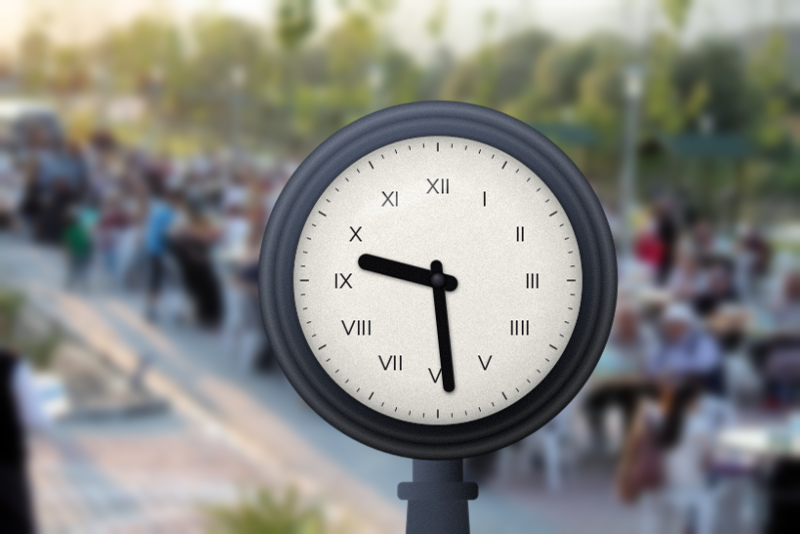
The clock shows h=9 m=29
